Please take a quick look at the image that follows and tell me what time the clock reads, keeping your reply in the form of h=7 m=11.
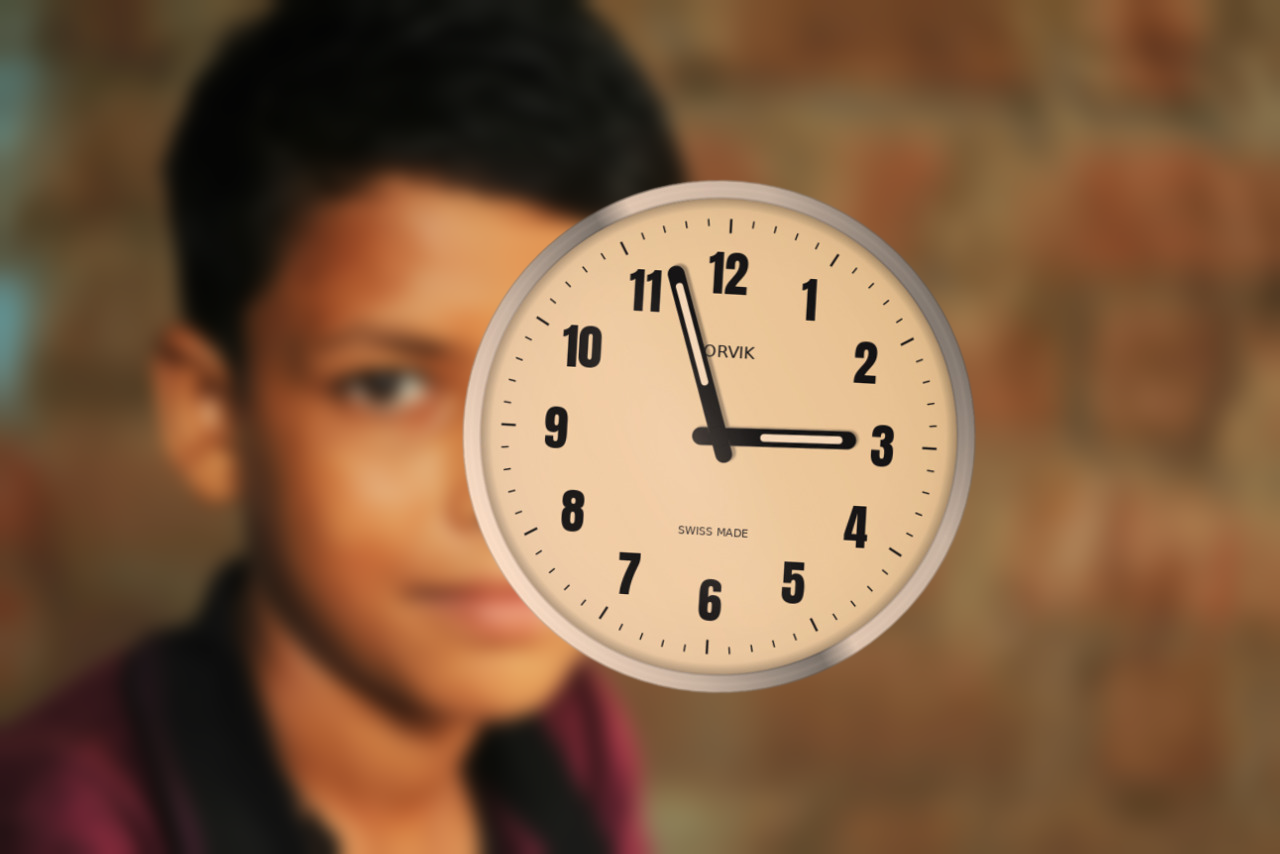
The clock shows h=2 m=57
